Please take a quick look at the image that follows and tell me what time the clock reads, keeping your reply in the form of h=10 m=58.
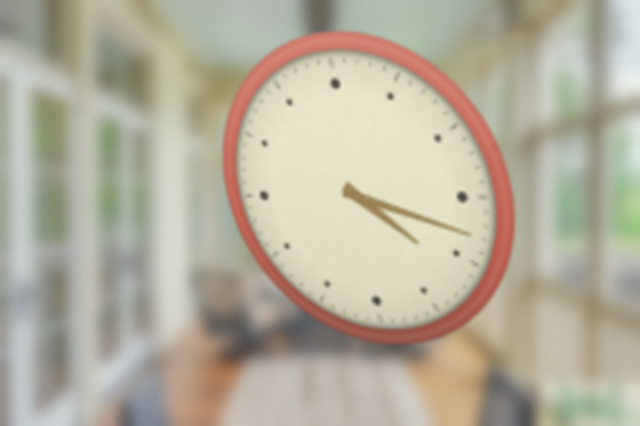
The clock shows h=4 m=18
